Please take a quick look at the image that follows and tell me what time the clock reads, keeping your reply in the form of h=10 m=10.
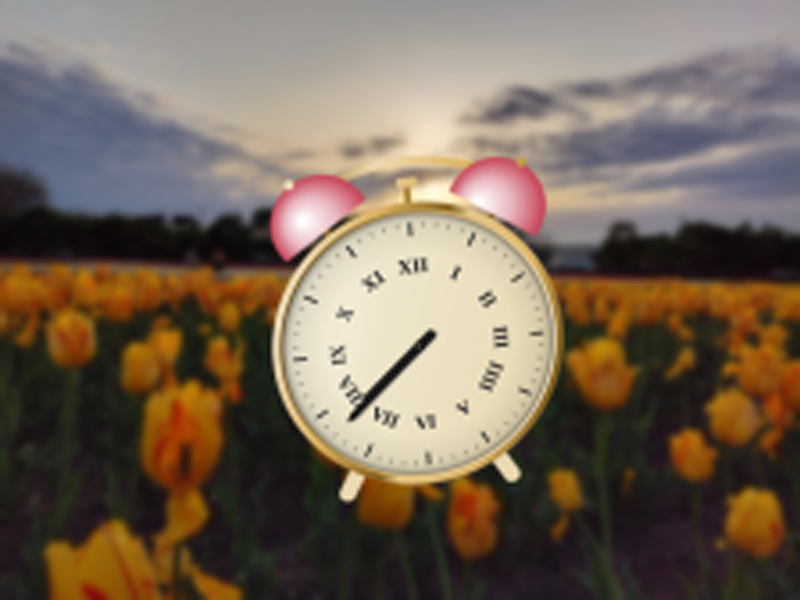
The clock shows h=7 m=38
